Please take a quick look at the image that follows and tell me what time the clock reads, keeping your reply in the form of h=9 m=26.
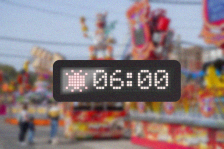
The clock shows h=6 m=0
